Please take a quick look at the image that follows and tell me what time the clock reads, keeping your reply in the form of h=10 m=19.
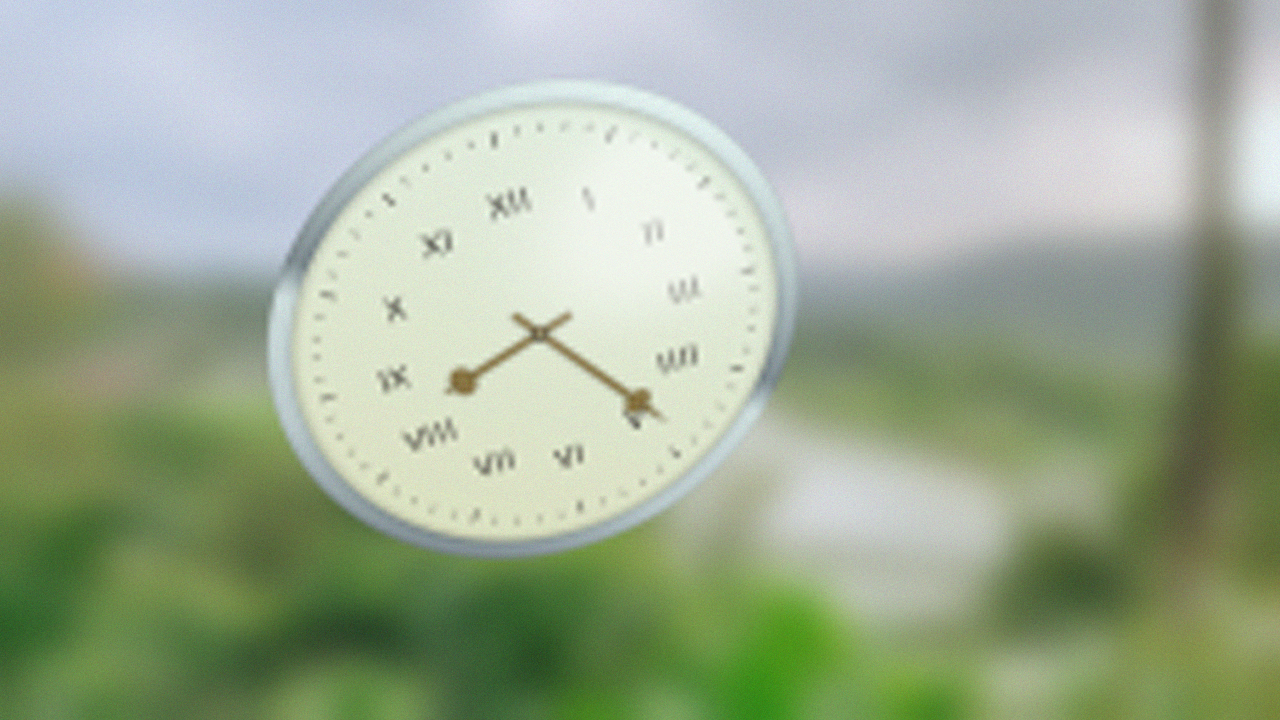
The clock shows h=8 m=24
